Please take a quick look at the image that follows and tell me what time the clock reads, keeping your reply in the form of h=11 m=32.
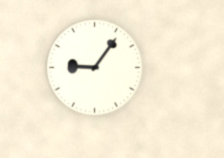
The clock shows h=9 m=6
